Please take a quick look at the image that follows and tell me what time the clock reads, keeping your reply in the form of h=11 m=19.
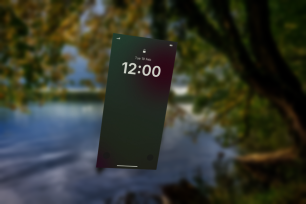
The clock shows h=12 m=0
